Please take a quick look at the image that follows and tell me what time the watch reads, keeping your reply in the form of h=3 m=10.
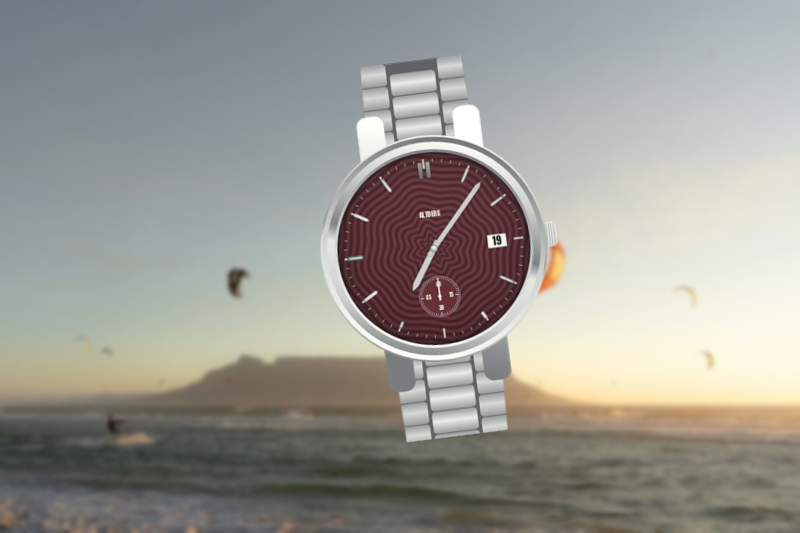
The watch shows h=7 m=7
